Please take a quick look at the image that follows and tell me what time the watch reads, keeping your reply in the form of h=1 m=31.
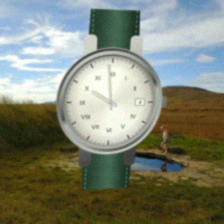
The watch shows h=9 m=59
